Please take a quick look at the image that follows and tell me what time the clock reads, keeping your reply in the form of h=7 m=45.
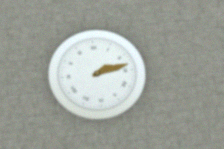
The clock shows h=2 m=13
